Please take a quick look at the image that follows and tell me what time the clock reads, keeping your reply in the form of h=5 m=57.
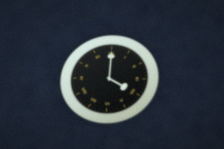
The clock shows h=4 m=0
